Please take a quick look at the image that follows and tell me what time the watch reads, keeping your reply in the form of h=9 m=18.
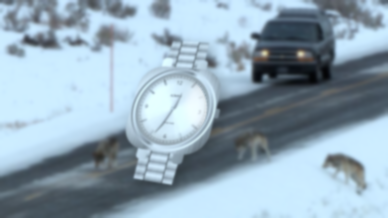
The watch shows h=12 m=34
